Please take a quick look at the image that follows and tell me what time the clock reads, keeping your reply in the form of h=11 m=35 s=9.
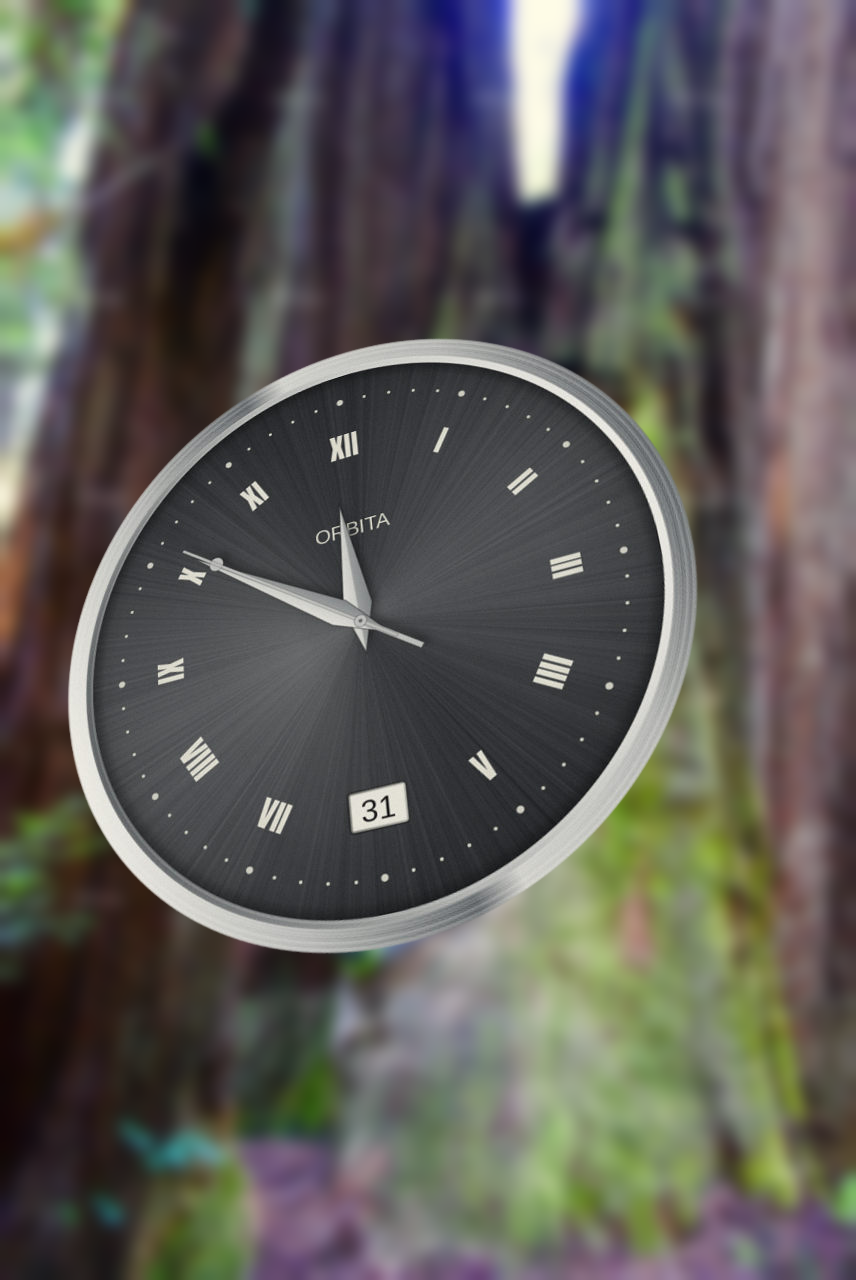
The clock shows h=11 m=50 s=51
